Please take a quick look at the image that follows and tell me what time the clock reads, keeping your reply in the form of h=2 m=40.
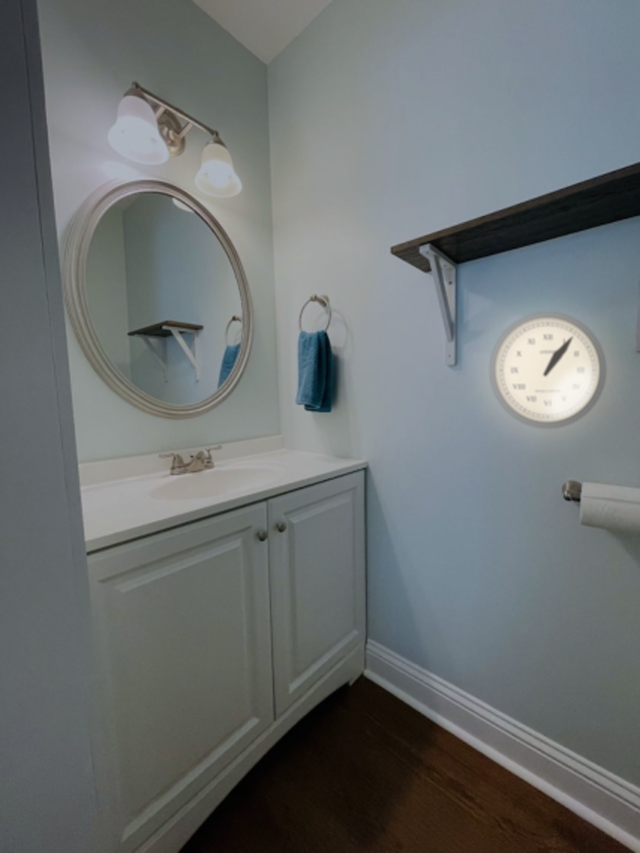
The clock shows h=1 m=6
